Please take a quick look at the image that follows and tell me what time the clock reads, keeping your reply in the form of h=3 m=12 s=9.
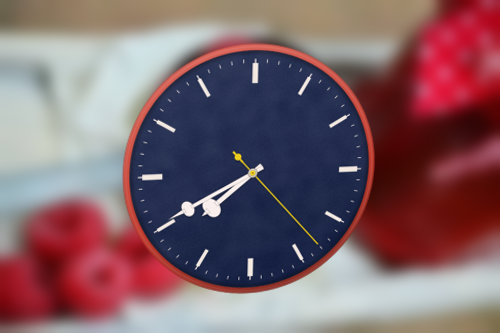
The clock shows h=7 m=40 s=23
